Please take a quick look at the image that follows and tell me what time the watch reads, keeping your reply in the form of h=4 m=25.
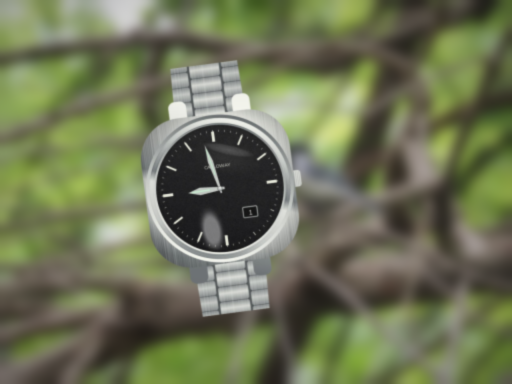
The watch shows h=8 m=58
